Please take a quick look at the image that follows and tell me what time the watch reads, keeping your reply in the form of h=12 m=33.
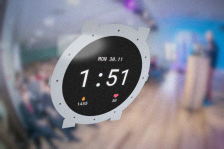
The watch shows h=1 m=51
